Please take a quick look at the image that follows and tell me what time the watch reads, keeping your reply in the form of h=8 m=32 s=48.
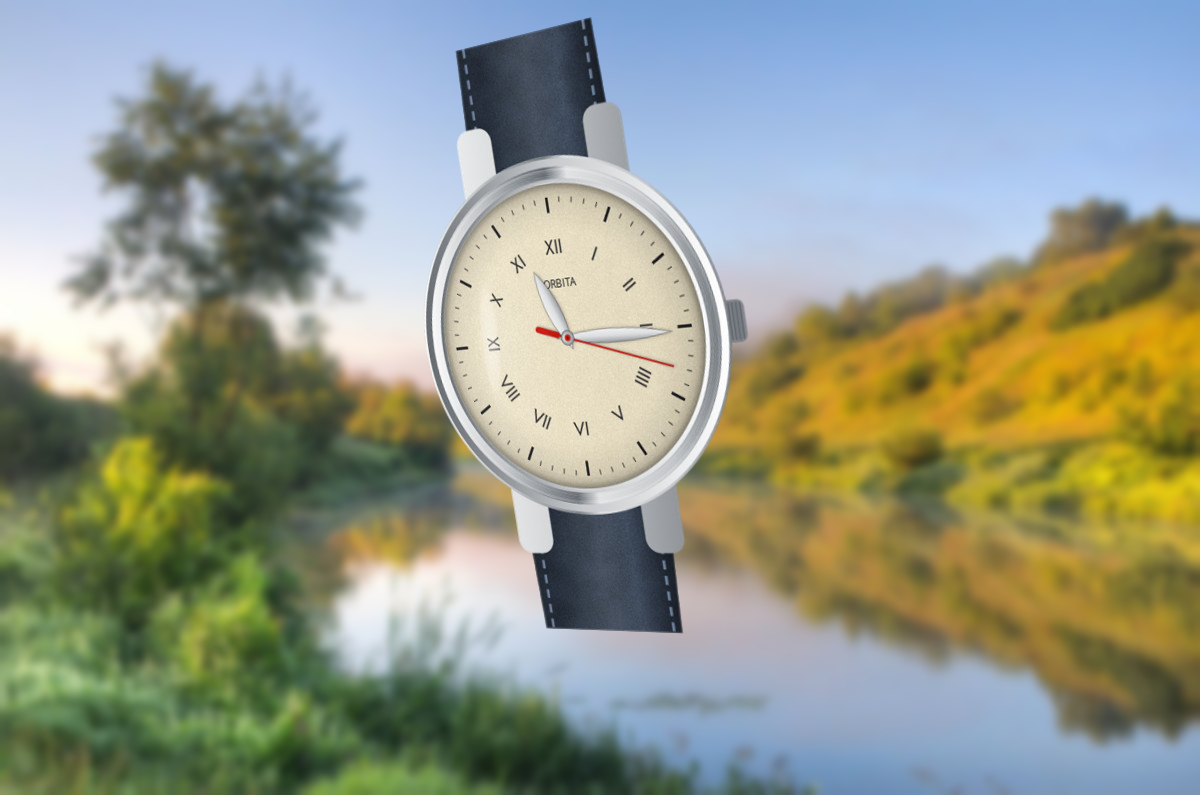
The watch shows h=11 m=15 s=18
